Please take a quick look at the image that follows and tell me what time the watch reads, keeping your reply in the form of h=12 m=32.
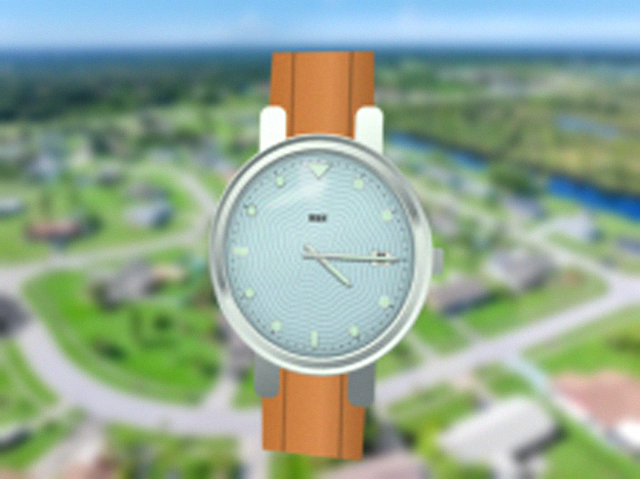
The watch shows h=4 m=15
